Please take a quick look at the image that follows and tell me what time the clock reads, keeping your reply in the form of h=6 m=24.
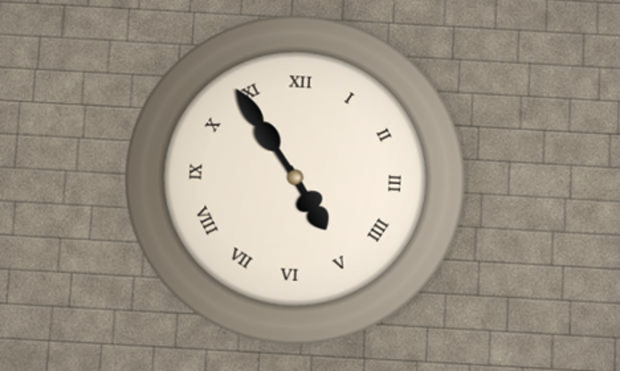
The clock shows h=4 m=54
